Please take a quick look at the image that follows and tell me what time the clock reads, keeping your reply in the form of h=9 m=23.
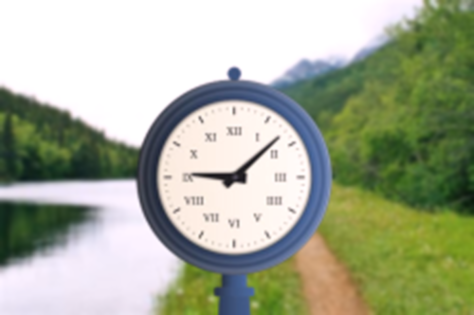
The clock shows h=9 m=8
